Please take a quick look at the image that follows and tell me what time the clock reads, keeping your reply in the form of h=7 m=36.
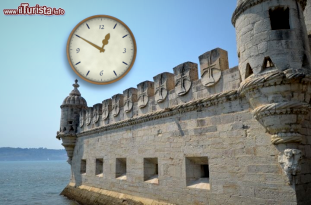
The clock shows h=12 m=50
